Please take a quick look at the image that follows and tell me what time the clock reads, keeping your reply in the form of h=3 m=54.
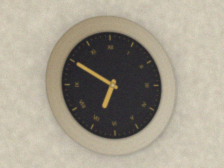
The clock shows h=6 m=50
